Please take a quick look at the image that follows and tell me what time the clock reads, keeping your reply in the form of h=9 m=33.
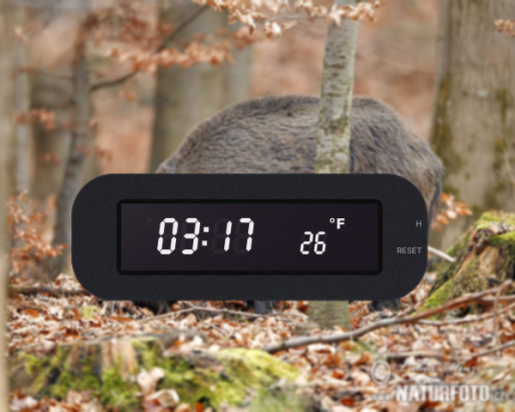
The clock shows h=3 m=17
